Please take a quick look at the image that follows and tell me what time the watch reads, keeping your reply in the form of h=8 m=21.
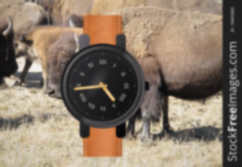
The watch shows h=4 m=44
